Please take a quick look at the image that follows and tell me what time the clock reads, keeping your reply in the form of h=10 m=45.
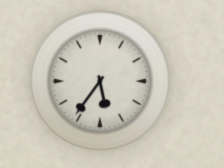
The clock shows h=5 m=36
